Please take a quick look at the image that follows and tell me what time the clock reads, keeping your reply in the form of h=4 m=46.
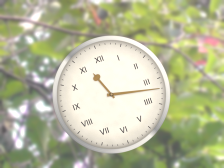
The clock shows h=11 m=17
